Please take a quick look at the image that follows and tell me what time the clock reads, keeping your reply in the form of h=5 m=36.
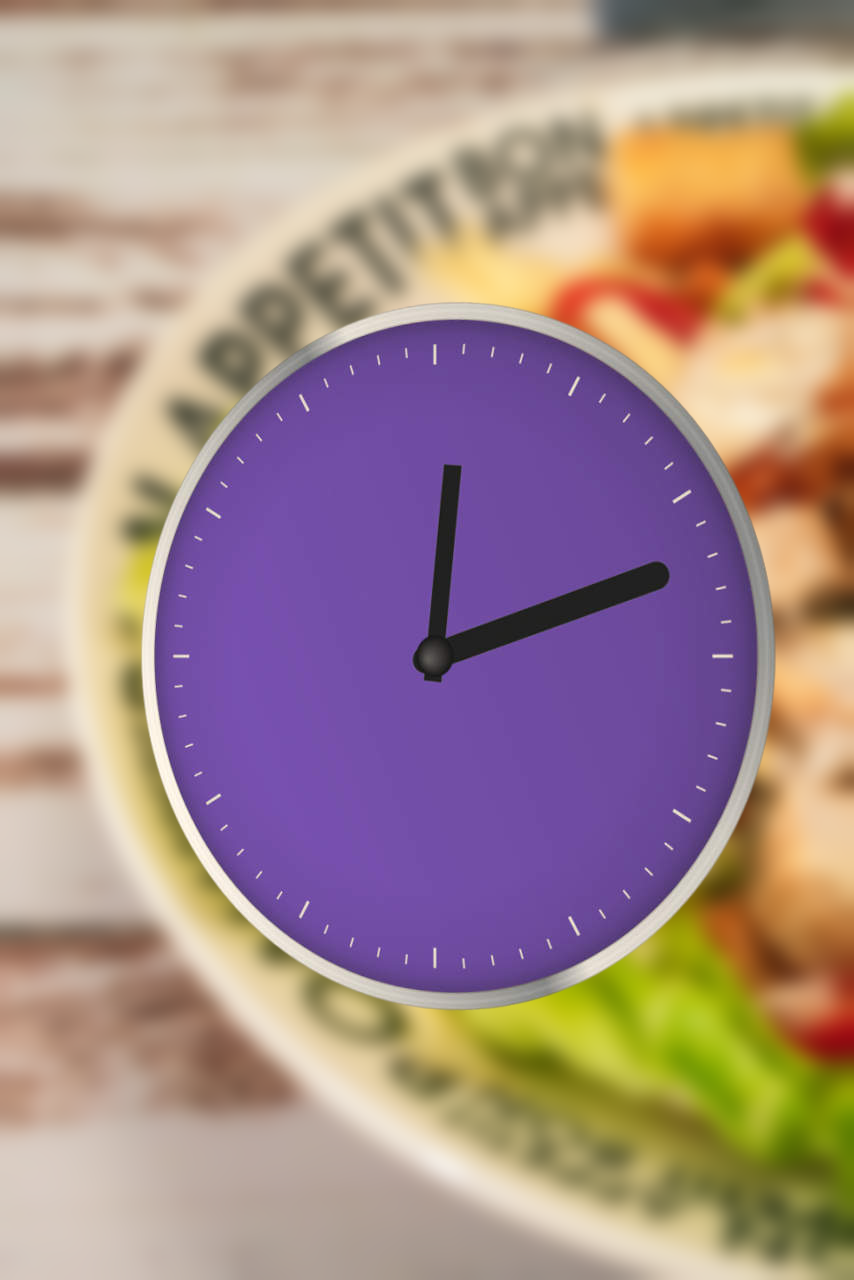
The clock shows h=12 m=12
